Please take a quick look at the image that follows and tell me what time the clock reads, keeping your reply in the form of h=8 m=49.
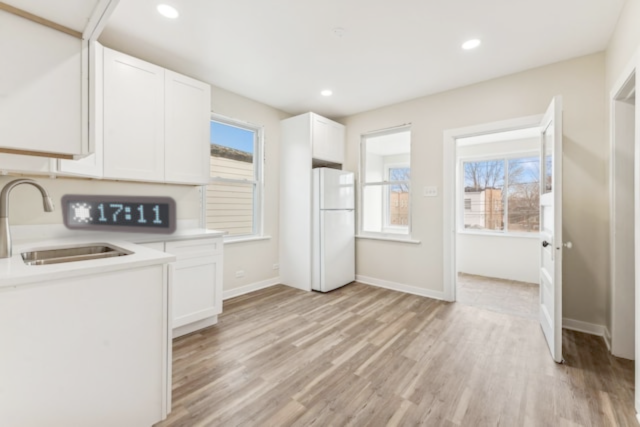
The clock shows h=17 m=11
